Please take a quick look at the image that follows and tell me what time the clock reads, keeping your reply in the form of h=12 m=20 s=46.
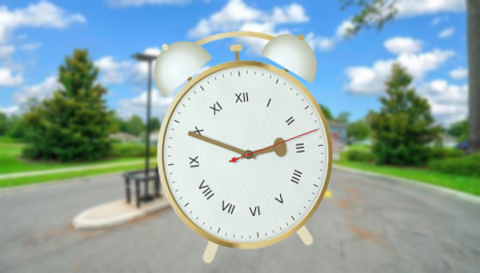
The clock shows h=2 m=49 s=13
